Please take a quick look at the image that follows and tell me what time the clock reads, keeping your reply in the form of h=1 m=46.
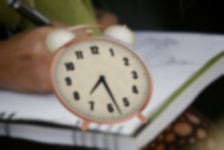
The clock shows h=7 m=28
